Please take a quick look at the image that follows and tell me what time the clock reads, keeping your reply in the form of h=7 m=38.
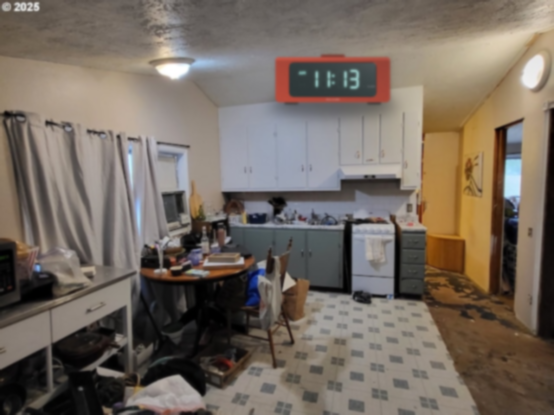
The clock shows h=11 m=13
